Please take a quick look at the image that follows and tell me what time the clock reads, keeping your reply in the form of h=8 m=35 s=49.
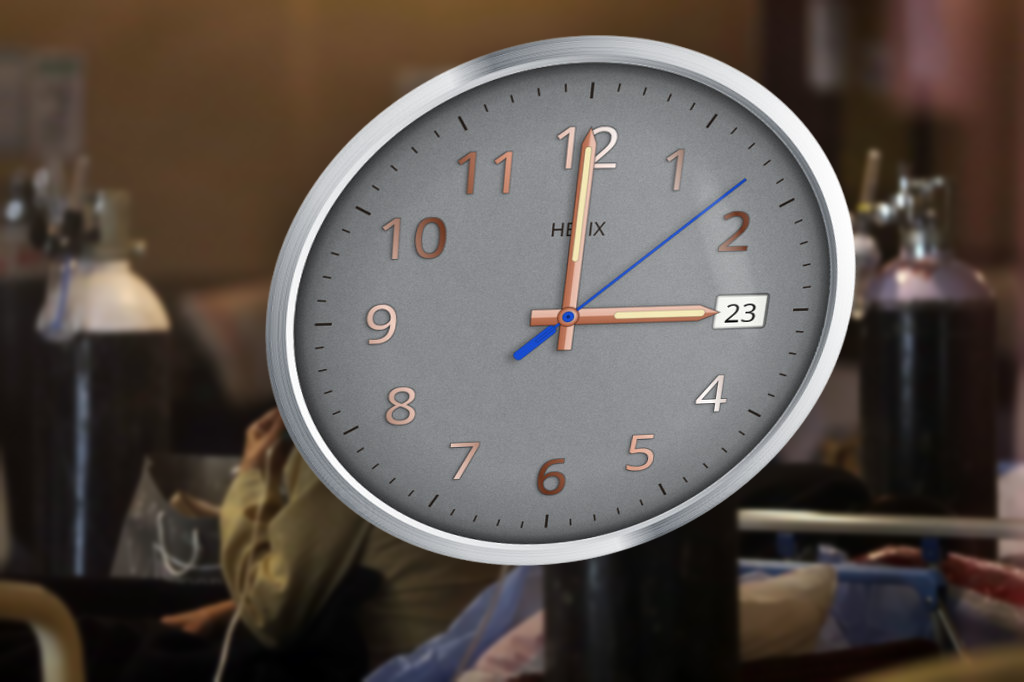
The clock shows h=3 m=0 s=8
